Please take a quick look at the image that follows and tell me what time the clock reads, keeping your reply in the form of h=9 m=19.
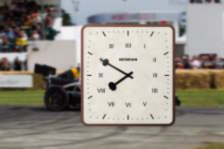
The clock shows h=7 m=50
